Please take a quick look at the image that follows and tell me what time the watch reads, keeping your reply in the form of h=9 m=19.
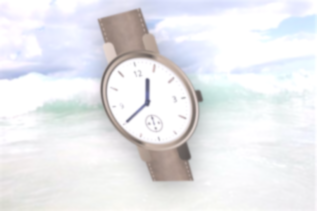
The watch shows h=12 m=40
